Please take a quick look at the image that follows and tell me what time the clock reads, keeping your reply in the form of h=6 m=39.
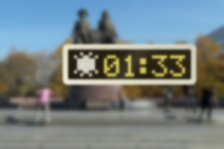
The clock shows h=1 m=33
